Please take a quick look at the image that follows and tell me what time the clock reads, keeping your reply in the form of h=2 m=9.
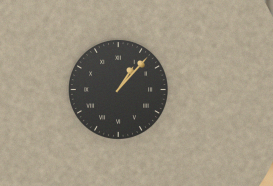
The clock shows h=1 m=7
